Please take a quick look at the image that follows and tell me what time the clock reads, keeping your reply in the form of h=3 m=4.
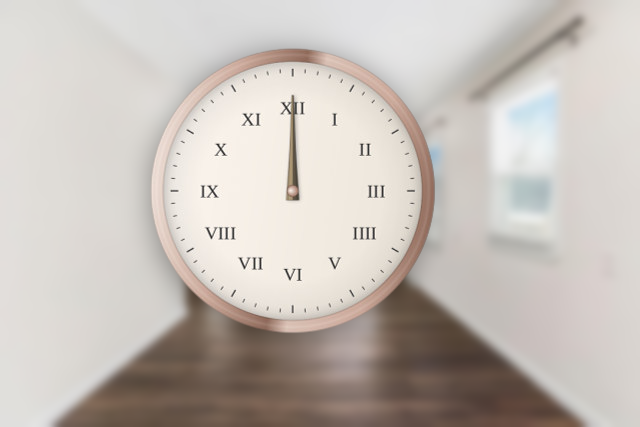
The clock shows h=12 m=0
